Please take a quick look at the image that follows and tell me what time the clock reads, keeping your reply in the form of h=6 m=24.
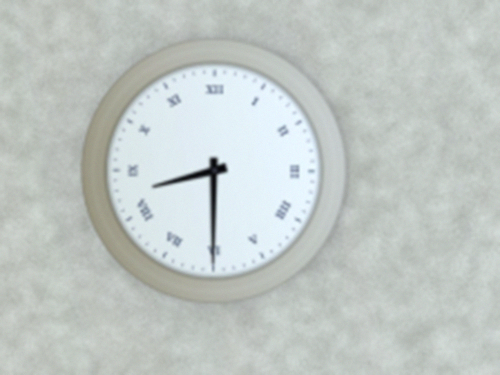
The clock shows h=8 m=30
